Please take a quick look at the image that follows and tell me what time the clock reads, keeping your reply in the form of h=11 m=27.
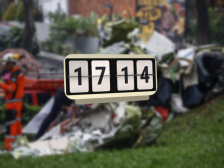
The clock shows h=17 m=14
